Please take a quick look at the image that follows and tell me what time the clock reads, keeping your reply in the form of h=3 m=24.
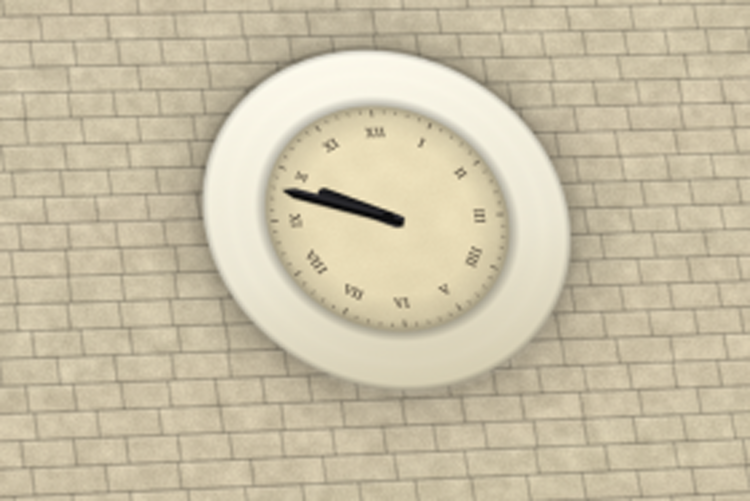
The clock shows h=9 m=48
